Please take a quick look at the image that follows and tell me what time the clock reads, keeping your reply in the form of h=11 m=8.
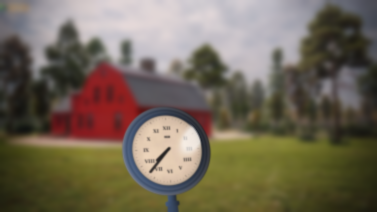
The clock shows h=7 m=37
